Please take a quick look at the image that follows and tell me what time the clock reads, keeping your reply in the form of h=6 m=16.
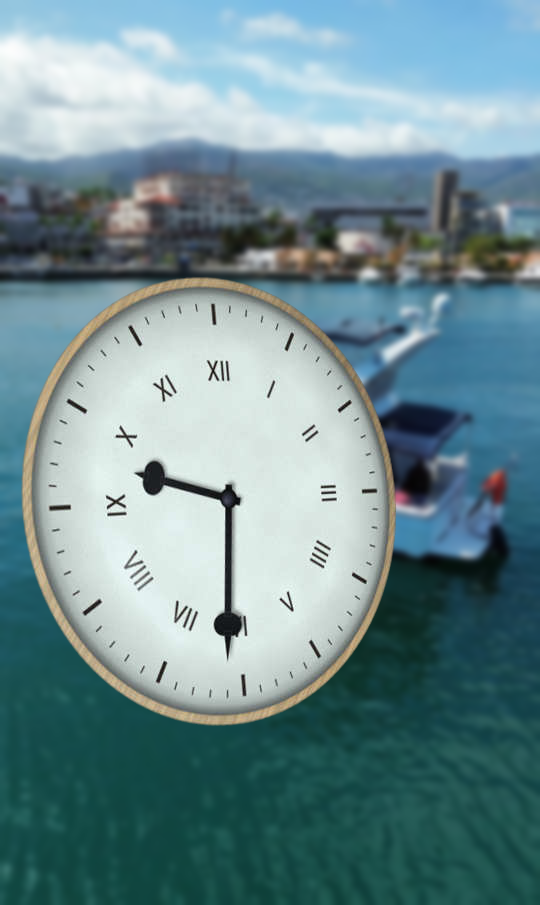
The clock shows h=9 m=31
